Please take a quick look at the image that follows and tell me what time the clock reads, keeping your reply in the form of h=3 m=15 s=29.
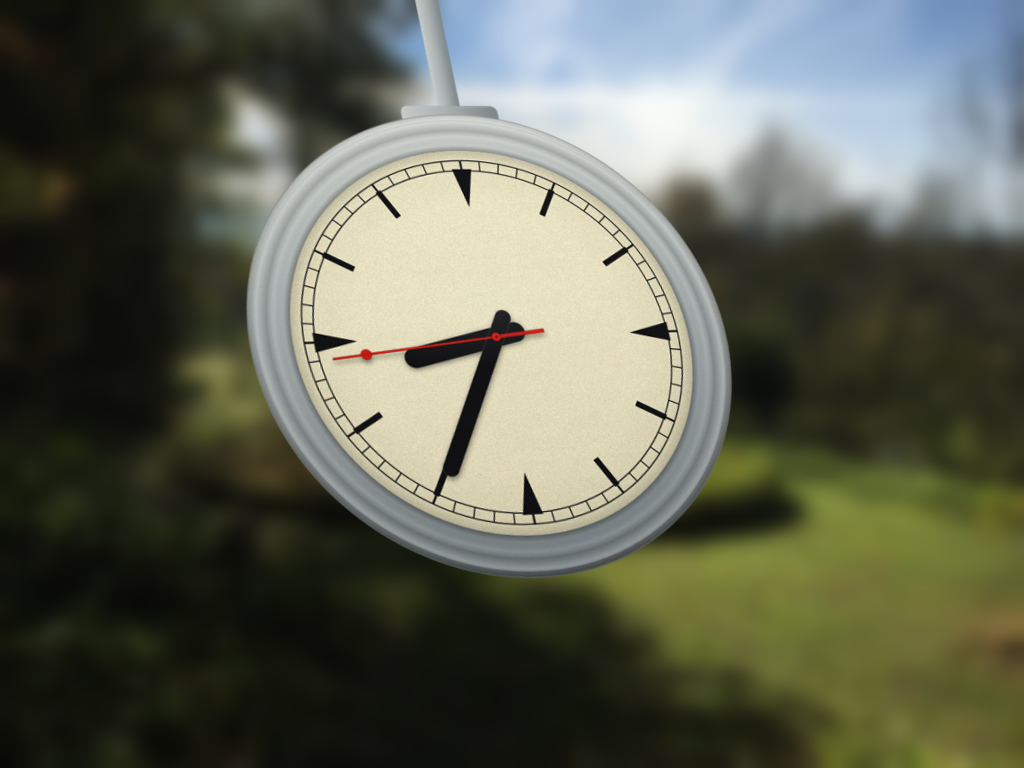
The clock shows h=8 m=34 s=44
